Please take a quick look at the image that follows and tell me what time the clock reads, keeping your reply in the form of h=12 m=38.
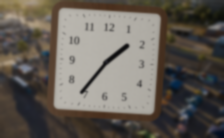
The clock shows h=1 m=36
